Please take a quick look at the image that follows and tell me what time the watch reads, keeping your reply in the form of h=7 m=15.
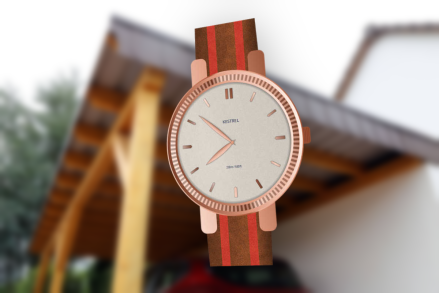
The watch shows h=7 m=52
